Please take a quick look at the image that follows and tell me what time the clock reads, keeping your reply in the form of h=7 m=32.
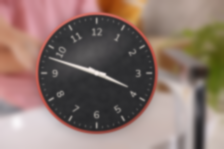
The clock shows h=3 m=48
